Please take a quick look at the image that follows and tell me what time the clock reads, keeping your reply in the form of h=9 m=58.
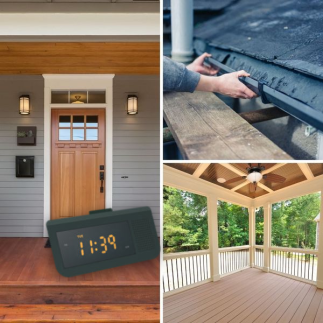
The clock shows h=11 m=39
